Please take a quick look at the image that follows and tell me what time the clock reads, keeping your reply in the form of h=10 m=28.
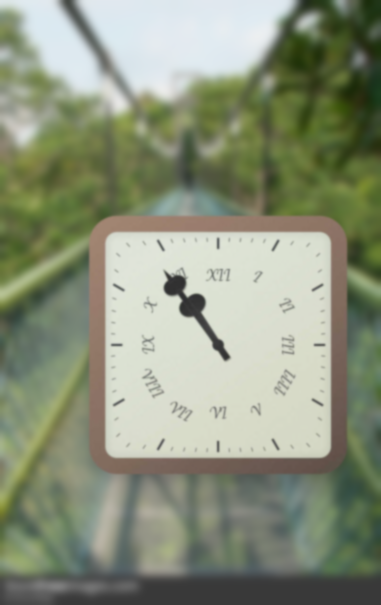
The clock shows h=10 m=54
